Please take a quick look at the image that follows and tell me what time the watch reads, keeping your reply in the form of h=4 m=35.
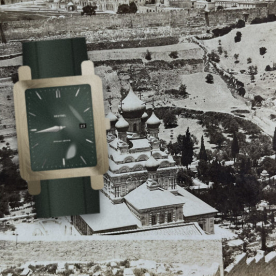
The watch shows h=8 m=44
